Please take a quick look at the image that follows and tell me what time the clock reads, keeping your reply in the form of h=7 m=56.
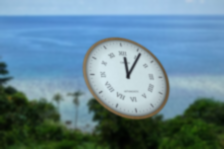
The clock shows h=12 m=6
